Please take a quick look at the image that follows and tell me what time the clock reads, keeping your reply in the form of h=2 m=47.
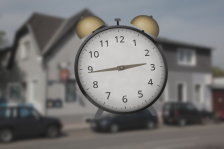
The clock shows h=2 m=44
